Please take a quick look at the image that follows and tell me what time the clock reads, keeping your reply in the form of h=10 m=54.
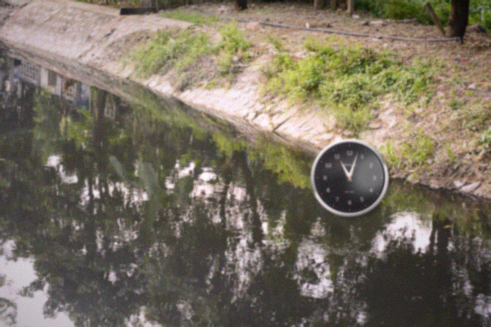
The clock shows h=11 m=3
